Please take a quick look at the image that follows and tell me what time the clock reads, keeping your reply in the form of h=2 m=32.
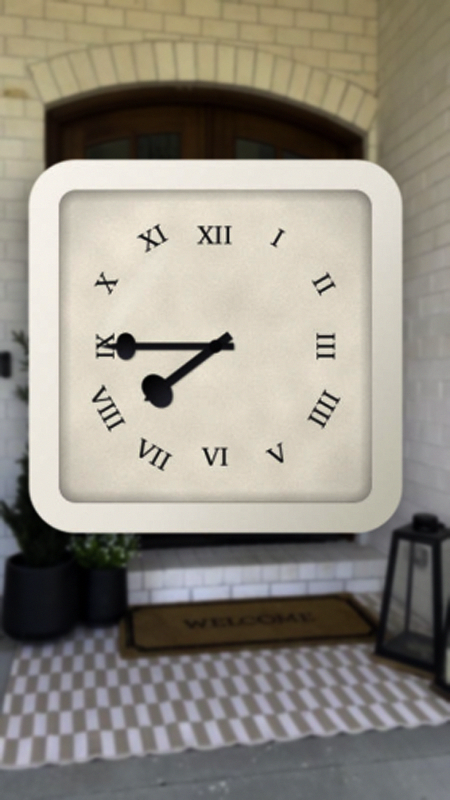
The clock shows h=7 m=45
